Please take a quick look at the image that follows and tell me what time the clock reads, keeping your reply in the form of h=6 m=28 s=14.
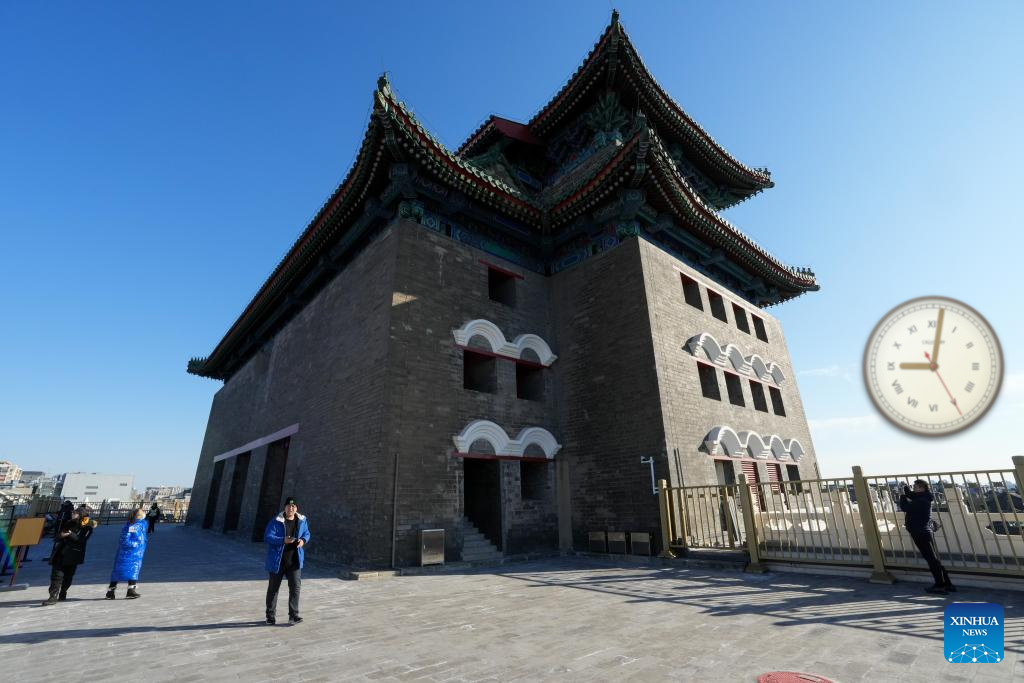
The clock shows h=9 m=1 s=25
